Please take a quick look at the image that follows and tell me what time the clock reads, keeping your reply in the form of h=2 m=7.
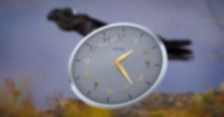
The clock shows h=1 m=23
